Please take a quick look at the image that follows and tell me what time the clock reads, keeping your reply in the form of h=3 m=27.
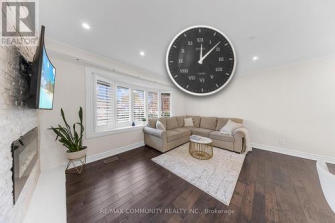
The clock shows h=12 m=8
